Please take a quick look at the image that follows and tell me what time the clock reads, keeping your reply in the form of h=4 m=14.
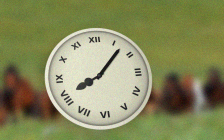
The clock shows h=8 m=7
